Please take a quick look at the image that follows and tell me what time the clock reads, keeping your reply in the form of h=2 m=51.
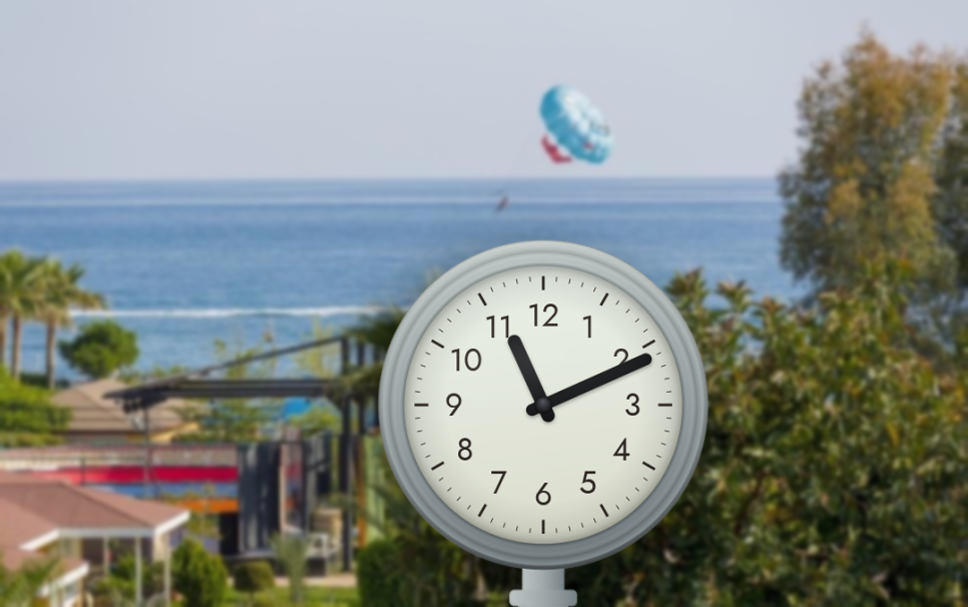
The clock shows h=11 m=11
